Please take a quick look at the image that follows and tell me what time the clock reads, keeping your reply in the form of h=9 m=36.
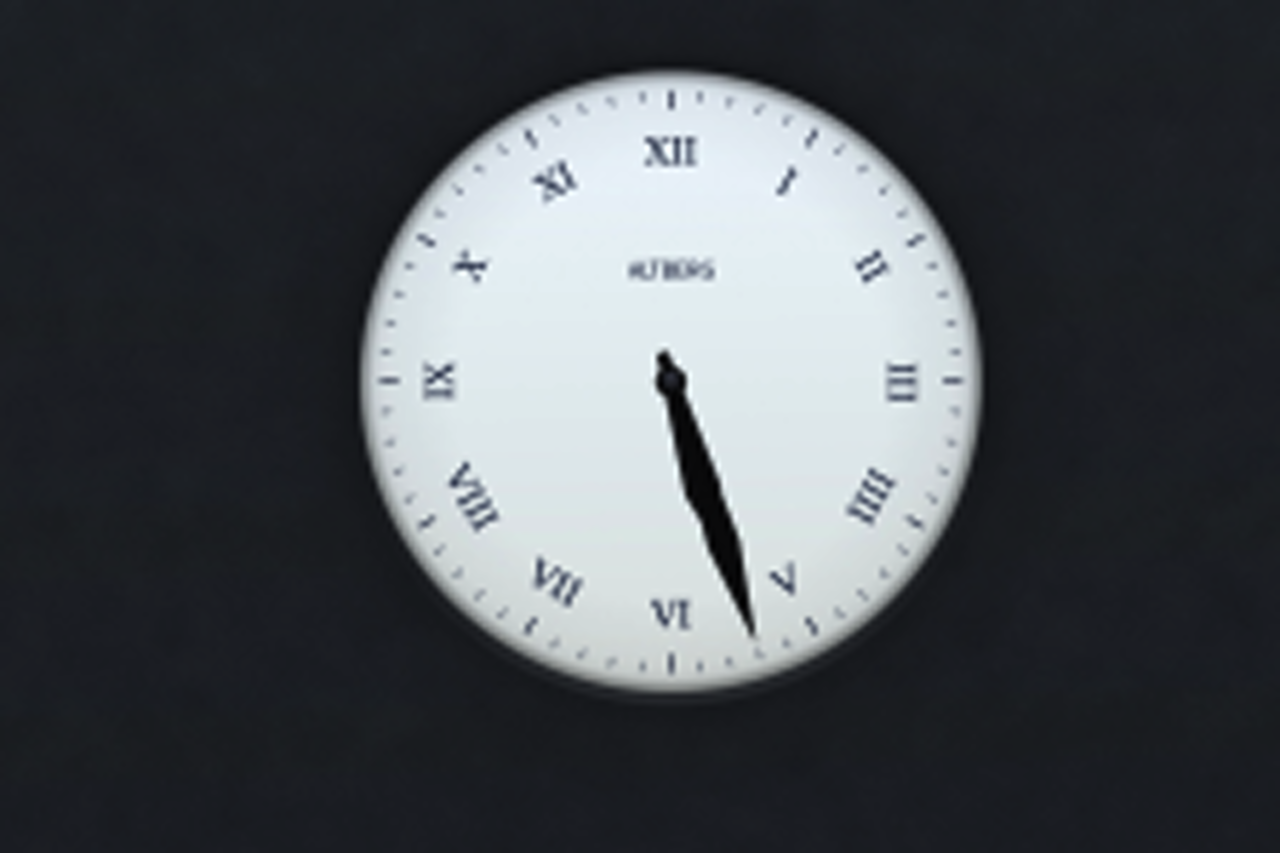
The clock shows h=5 m=27
